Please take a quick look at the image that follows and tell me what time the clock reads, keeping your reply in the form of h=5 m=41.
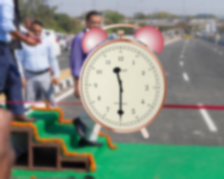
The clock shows h=11 m=30
